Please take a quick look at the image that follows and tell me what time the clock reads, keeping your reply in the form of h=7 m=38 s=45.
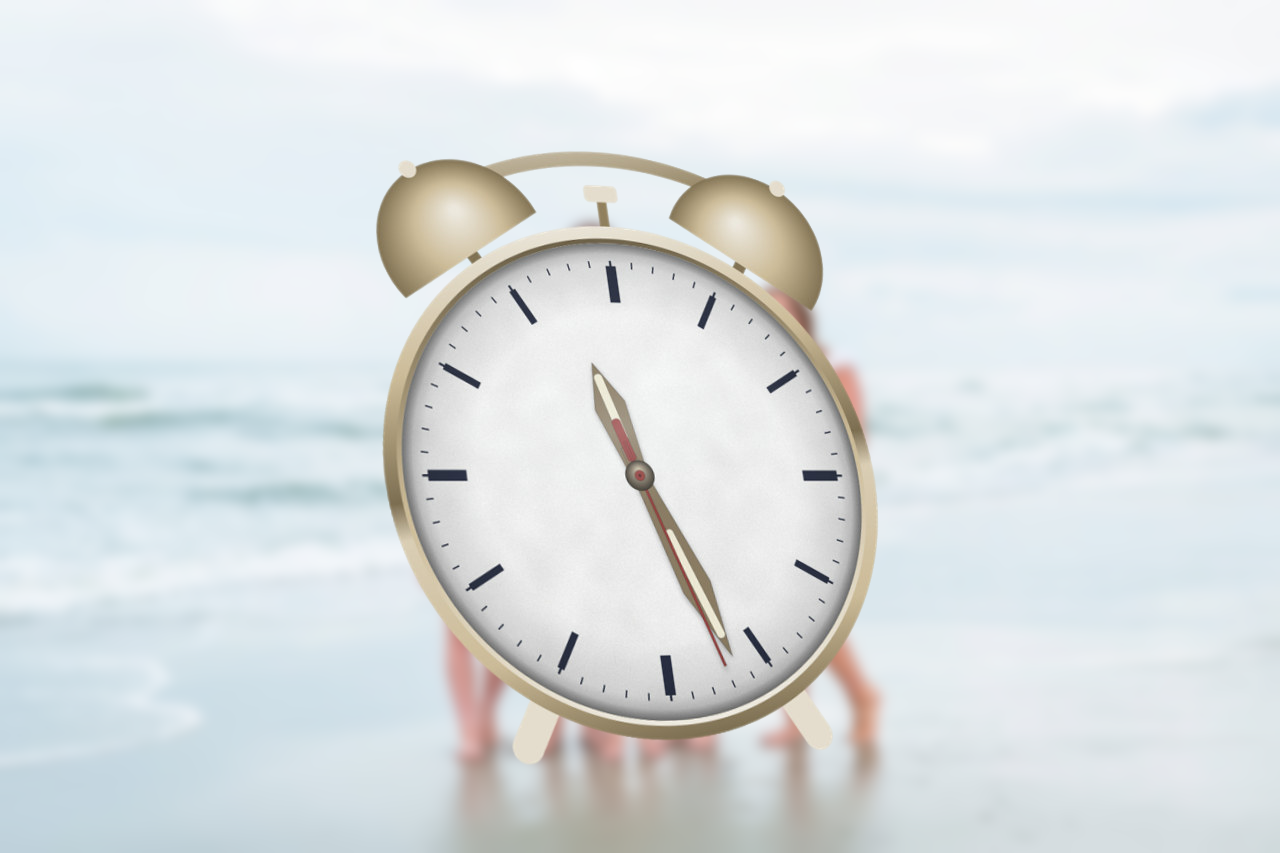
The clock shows h=11 m=26 s=27
